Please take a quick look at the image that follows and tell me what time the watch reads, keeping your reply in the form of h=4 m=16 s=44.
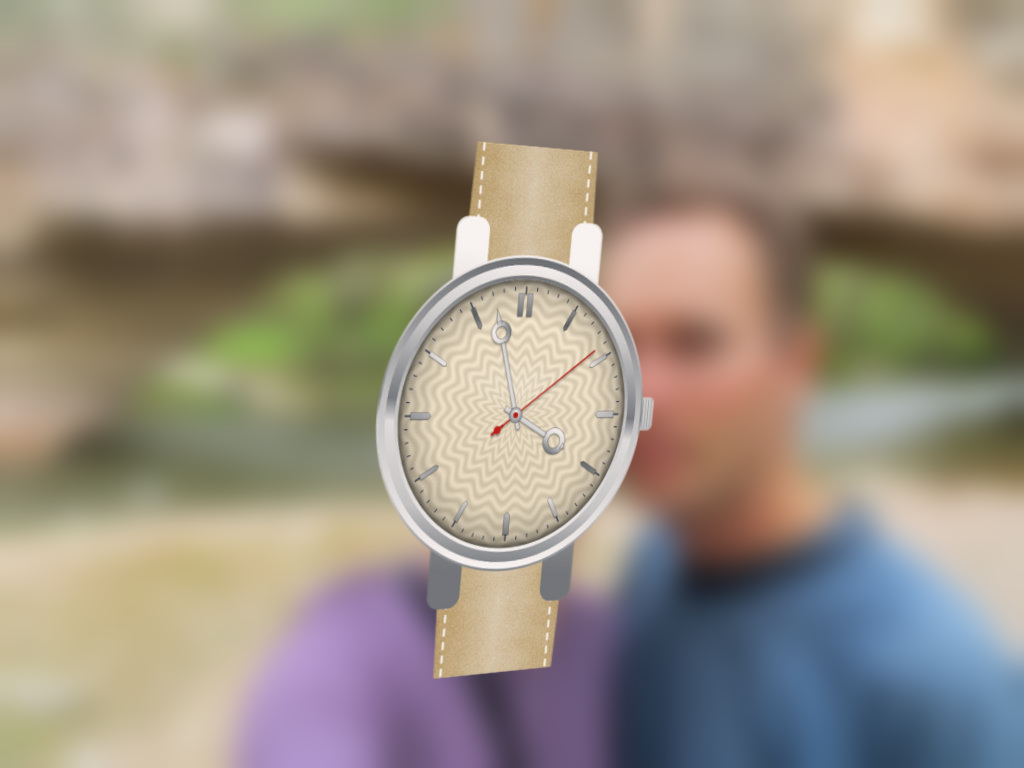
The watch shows h=3 m=57 s=9
